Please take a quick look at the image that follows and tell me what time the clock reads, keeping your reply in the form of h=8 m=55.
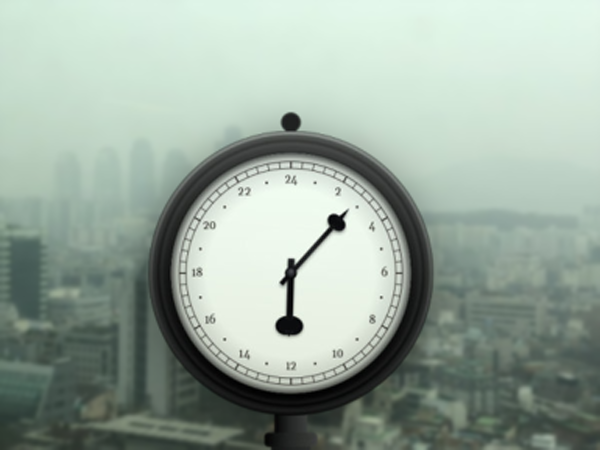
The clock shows h=12 m=7
